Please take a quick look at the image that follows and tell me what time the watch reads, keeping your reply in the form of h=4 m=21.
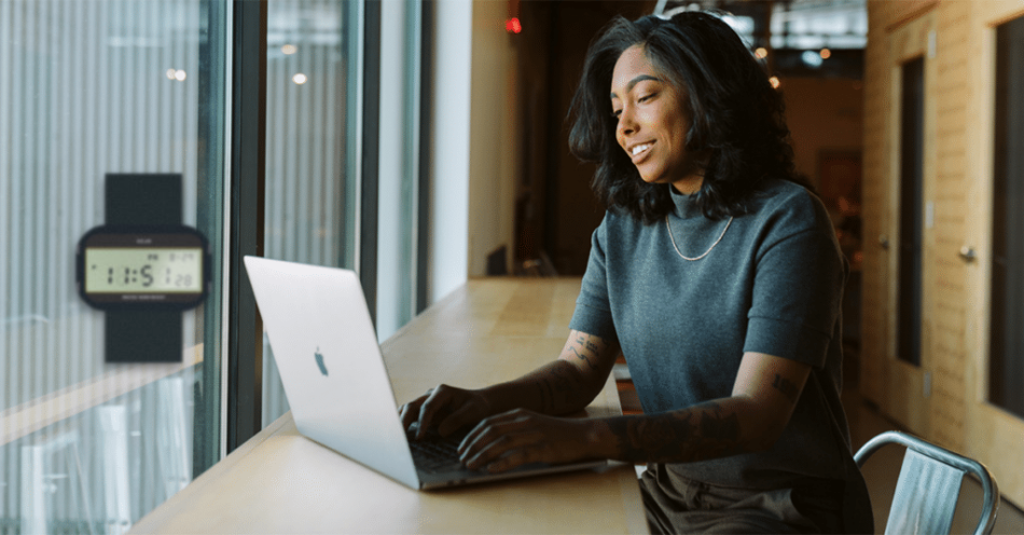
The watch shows h=11 m=51
